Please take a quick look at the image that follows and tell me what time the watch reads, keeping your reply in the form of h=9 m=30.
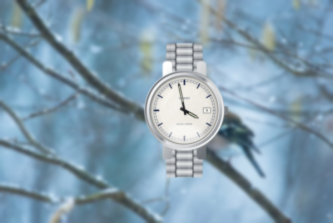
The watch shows h=3 m=58
